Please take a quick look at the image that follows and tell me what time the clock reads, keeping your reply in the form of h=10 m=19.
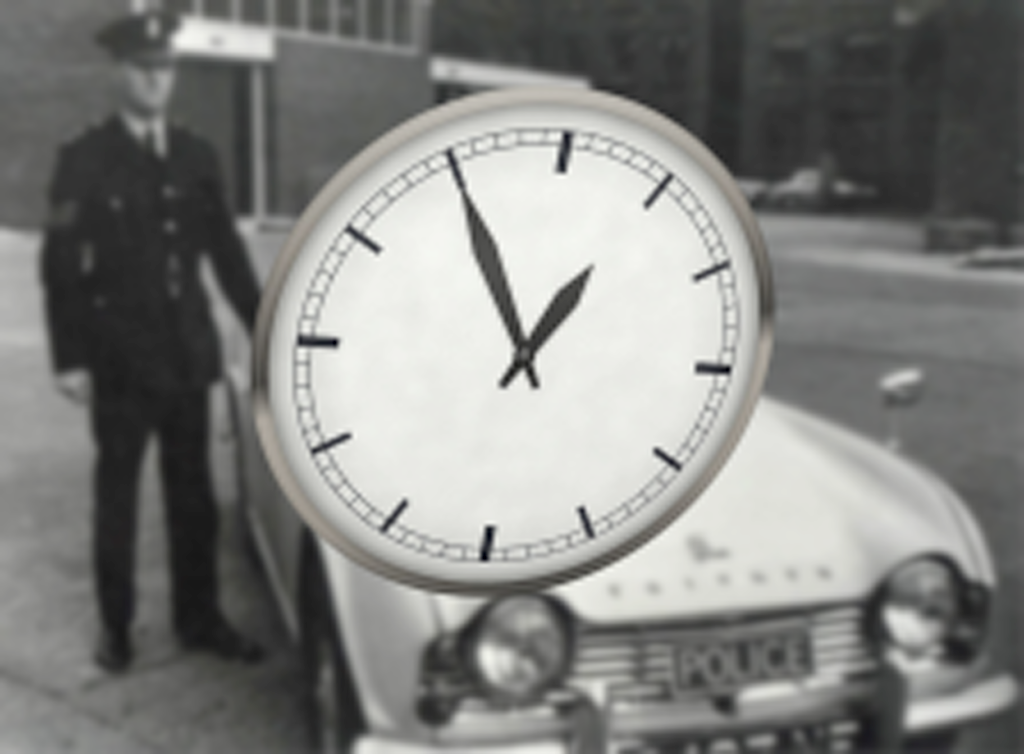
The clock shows h=12 m=55
